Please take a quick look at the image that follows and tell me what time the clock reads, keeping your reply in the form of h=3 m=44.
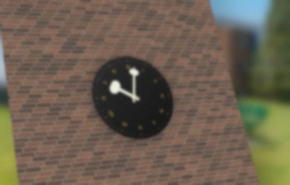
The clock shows h=10 m=2
